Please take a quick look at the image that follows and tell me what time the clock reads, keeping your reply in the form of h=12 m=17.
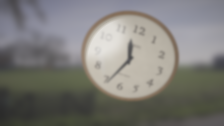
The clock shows h=11 m=34
